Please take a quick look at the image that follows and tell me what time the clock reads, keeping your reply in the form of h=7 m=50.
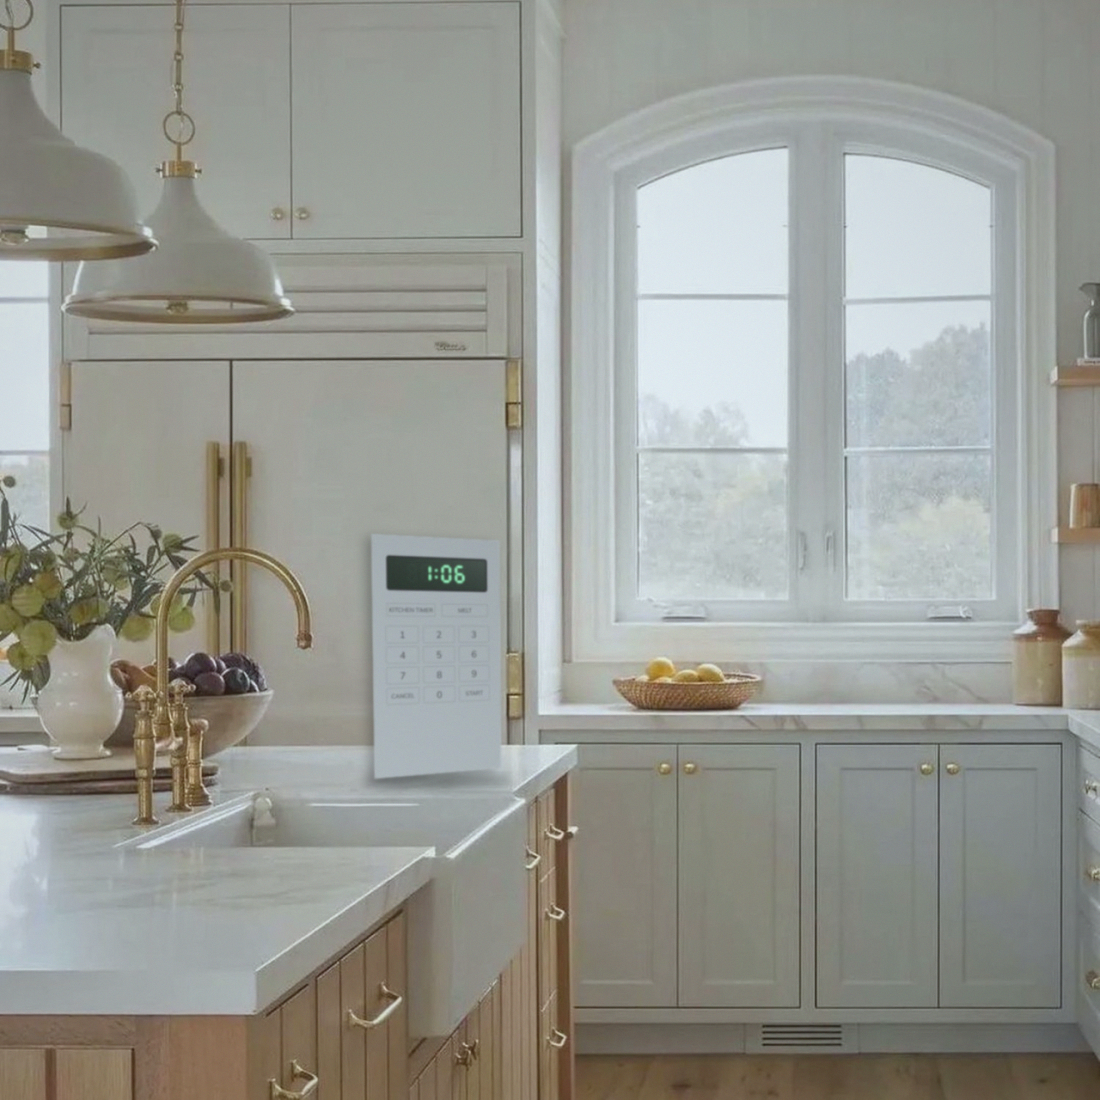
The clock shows h=1 m=6
